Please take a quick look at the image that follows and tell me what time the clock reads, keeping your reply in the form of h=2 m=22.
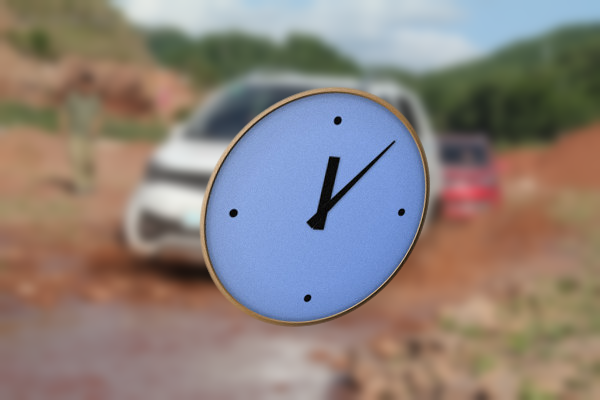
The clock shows h=12 m=7
